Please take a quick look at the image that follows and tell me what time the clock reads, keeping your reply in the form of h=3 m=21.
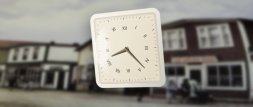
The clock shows h=8 m=23
